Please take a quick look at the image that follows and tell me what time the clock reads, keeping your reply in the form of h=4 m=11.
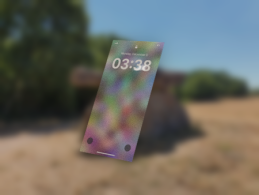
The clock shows h=3 m=38
